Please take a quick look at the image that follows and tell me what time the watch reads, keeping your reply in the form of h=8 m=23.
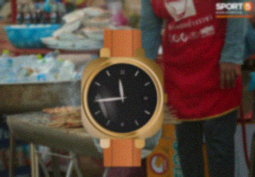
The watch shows h=11 m=44
